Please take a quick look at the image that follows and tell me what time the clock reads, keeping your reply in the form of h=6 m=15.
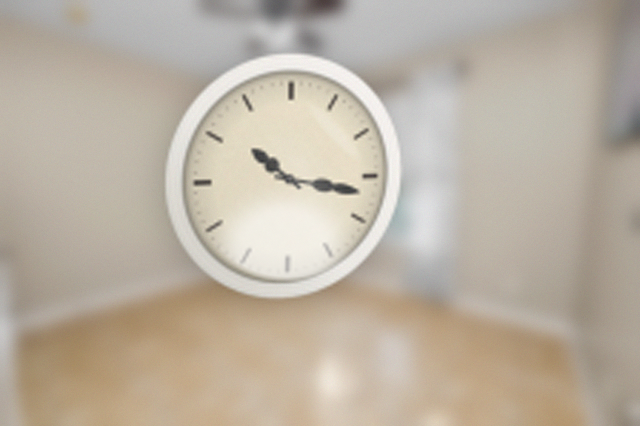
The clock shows h=10 m=17
